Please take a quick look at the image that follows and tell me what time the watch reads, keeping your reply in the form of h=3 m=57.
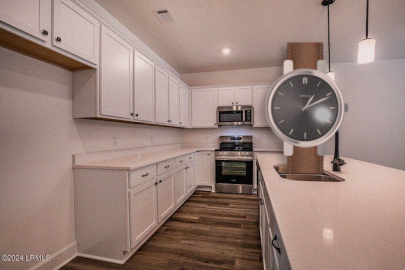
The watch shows h=1 m=11
